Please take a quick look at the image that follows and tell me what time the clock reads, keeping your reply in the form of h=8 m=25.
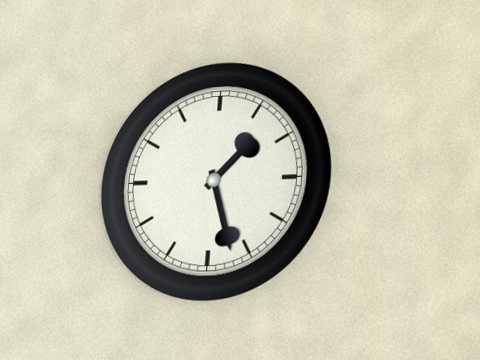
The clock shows h=1 m=27
